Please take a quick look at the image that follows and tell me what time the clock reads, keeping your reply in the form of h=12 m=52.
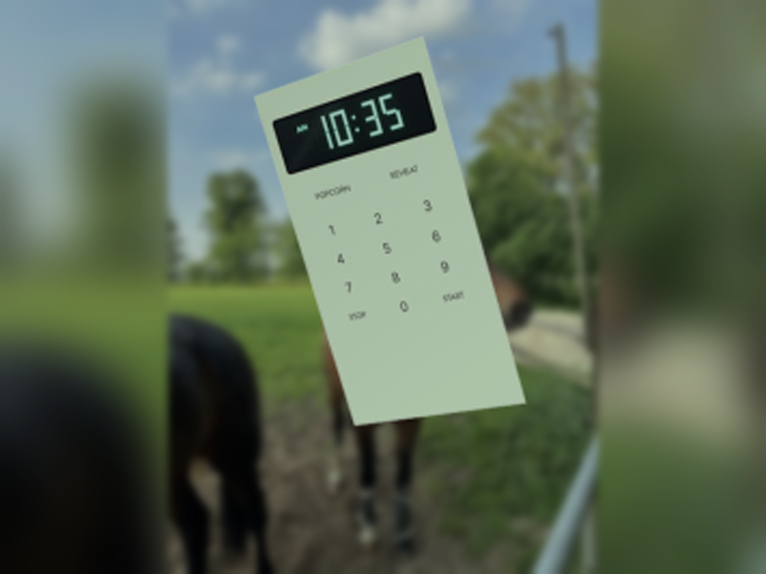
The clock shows h=10 m=35
